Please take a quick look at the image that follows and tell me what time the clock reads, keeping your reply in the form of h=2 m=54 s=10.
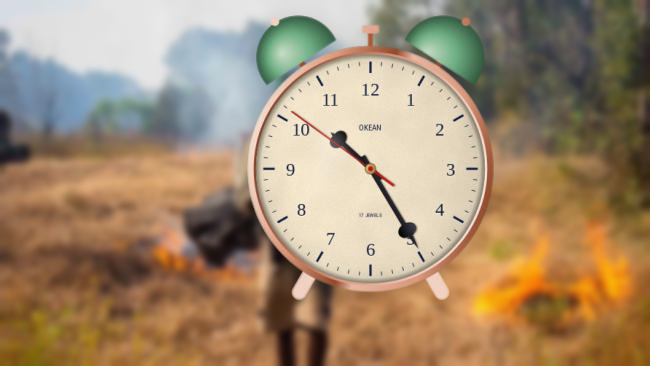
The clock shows h=10 m=24 s=51
